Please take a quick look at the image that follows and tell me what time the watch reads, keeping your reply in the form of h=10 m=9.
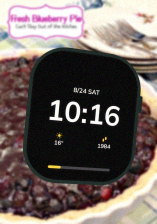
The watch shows h=10 m=16
